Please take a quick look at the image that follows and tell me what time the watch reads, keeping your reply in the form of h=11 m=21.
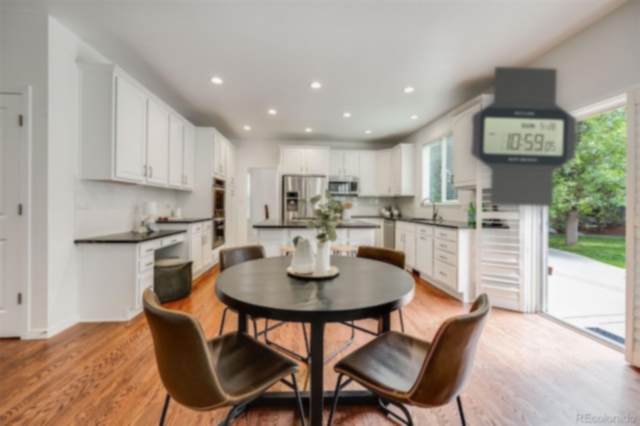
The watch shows h=10 m=59
